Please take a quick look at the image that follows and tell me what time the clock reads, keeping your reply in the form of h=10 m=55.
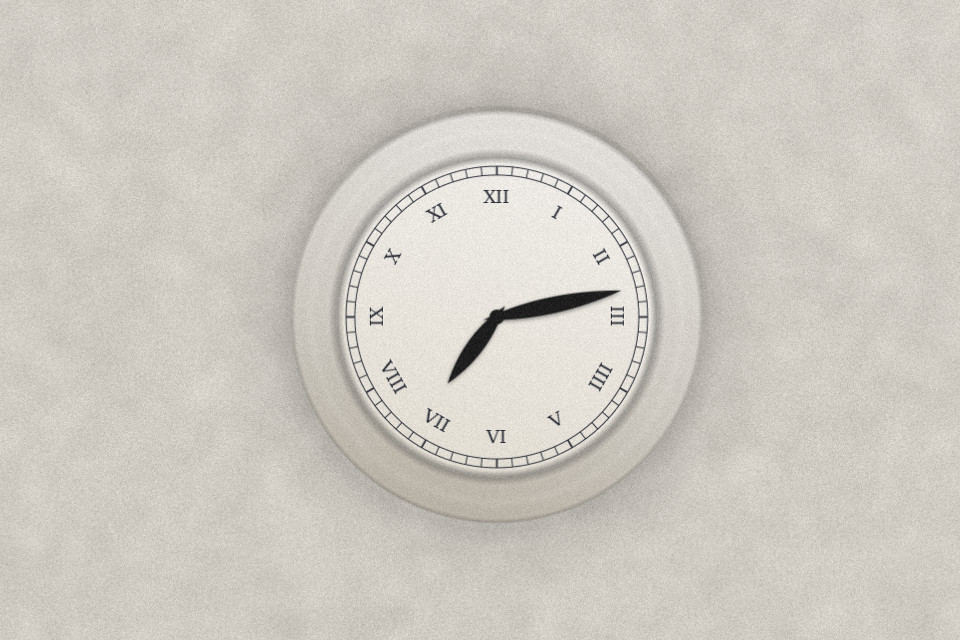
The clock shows h=7 m=13
